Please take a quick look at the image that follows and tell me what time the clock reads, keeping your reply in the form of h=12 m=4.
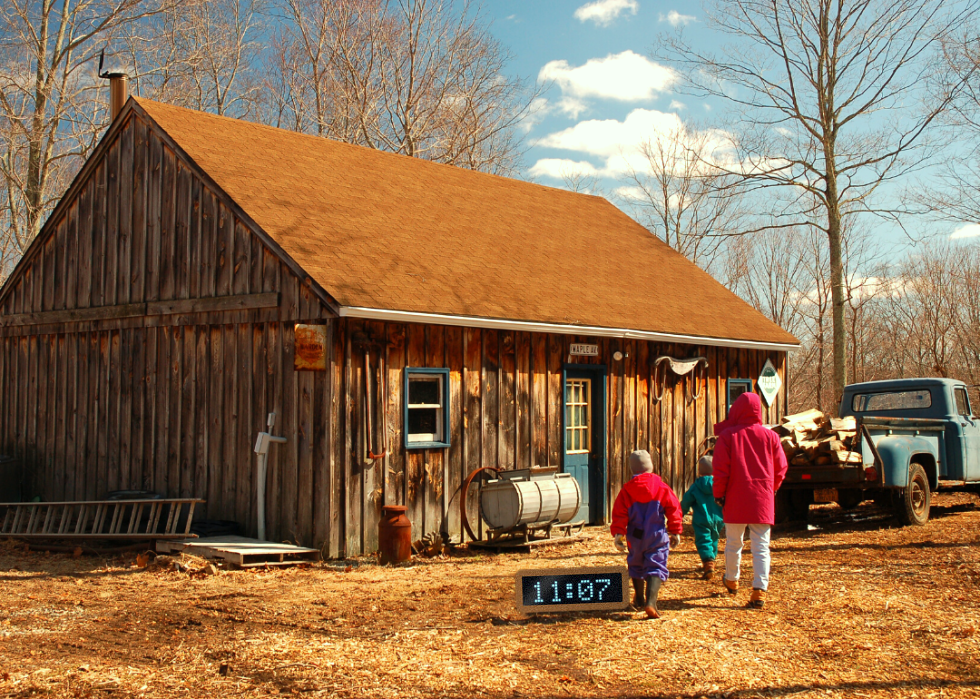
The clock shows h=11 m=7
